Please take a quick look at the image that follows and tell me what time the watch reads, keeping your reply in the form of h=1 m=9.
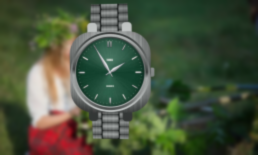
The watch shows h=1 m=55
